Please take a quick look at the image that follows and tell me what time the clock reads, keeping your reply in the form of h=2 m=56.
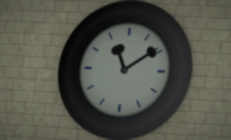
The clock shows h=11 m=9
